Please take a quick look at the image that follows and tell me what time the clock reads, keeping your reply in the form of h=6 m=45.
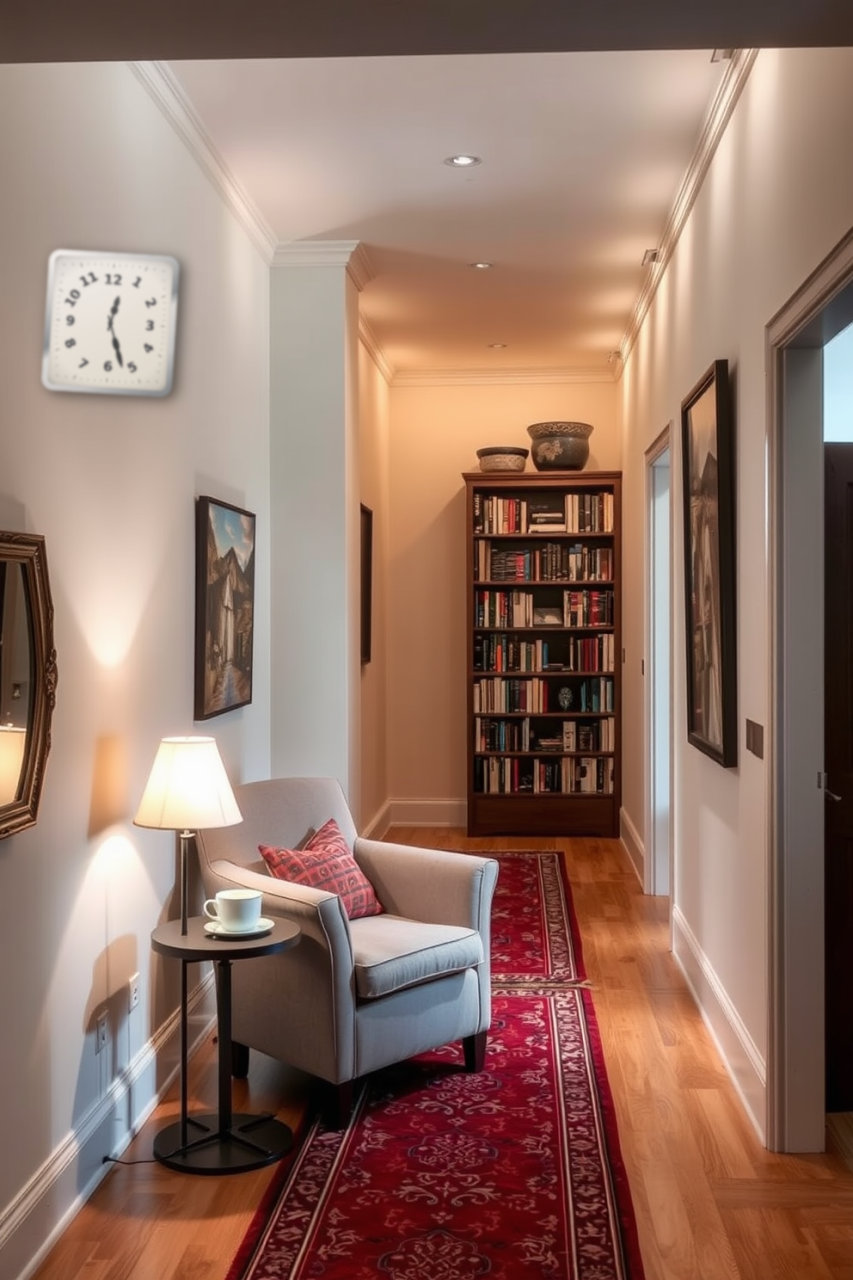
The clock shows h=12 m=27
